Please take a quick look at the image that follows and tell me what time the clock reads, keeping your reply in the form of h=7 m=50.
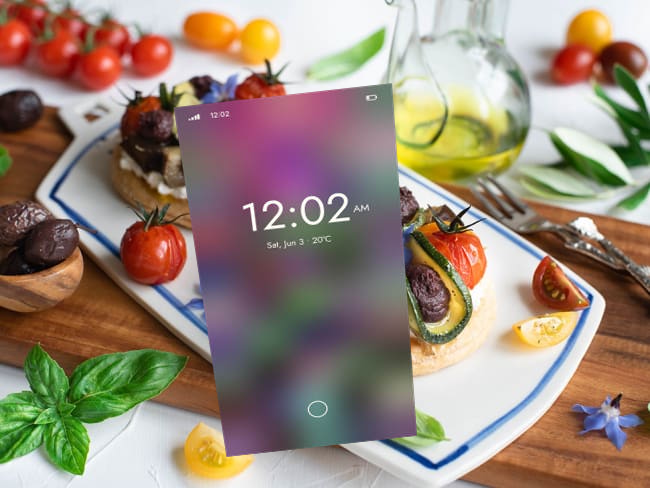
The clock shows h=12 m=2
